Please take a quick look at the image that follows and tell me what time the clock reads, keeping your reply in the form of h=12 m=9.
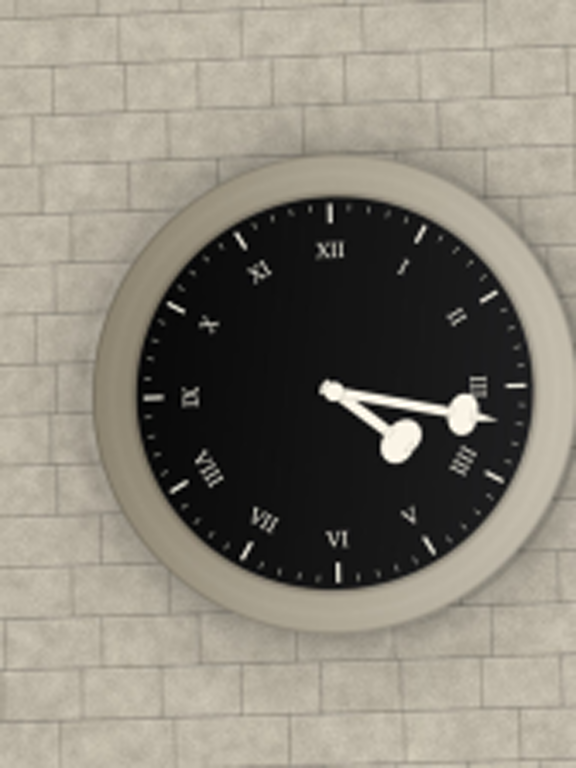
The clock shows h=4 m=17
